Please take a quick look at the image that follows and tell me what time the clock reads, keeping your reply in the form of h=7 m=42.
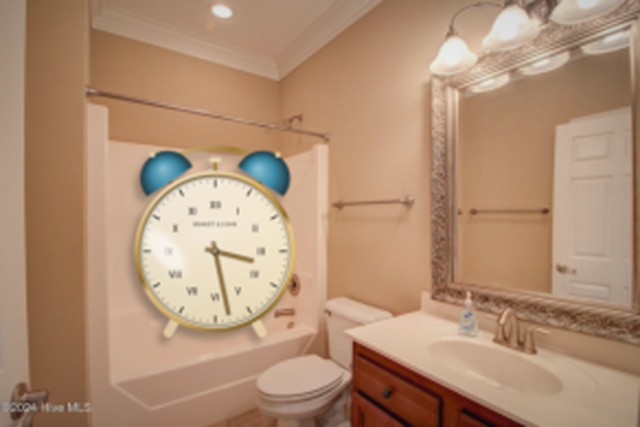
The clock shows h=3 m=28
